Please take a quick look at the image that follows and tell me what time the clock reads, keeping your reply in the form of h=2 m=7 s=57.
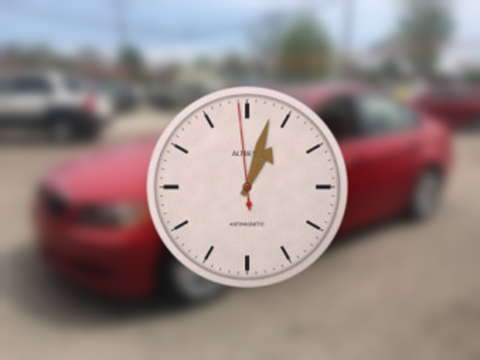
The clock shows h=1 m=2 s=59
